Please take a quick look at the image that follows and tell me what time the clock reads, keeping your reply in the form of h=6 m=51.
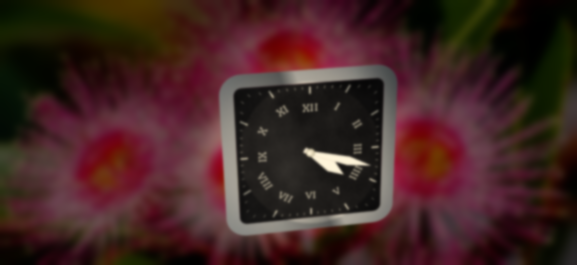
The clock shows h=4 m=18
